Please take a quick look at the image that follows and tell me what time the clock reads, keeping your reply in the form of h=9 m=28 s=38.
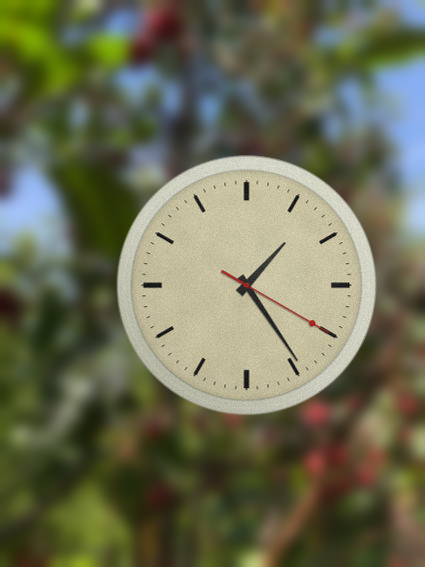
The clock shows h=1 m=24 s=20
